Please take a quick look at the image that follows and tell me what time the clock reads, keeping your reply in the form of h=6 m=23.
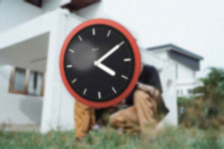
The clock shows h=4 m=10
